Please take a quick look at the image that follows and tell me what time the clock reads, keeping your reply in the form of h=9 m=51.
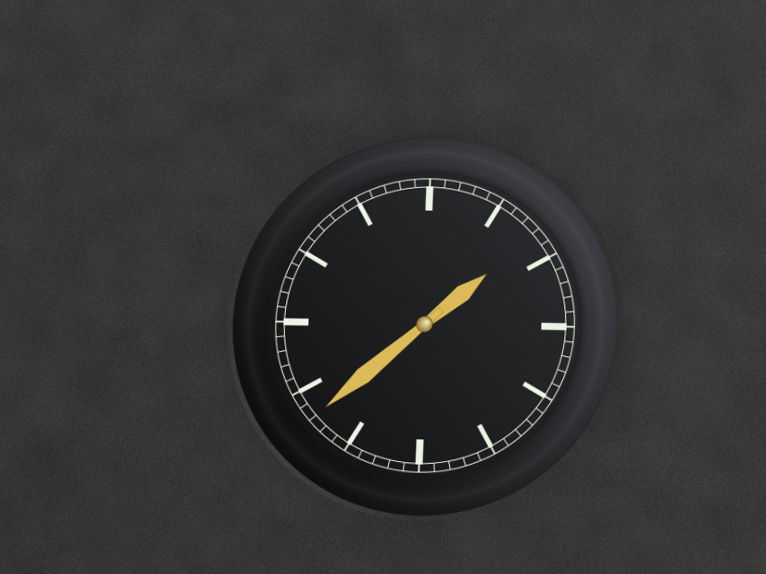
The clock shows h=1 m=38
